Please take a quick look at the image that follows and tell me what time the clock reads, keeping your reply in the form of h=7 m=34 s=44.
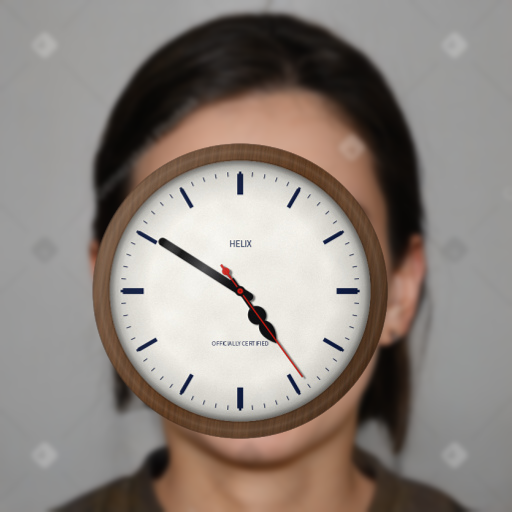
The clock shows h=4 m=50 s=24
